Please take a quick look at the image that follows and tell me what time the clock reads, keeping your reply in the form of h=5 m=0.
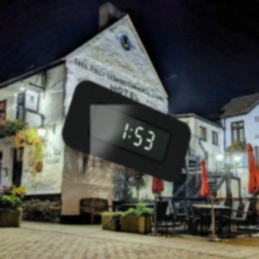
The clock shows h=1 m=53
